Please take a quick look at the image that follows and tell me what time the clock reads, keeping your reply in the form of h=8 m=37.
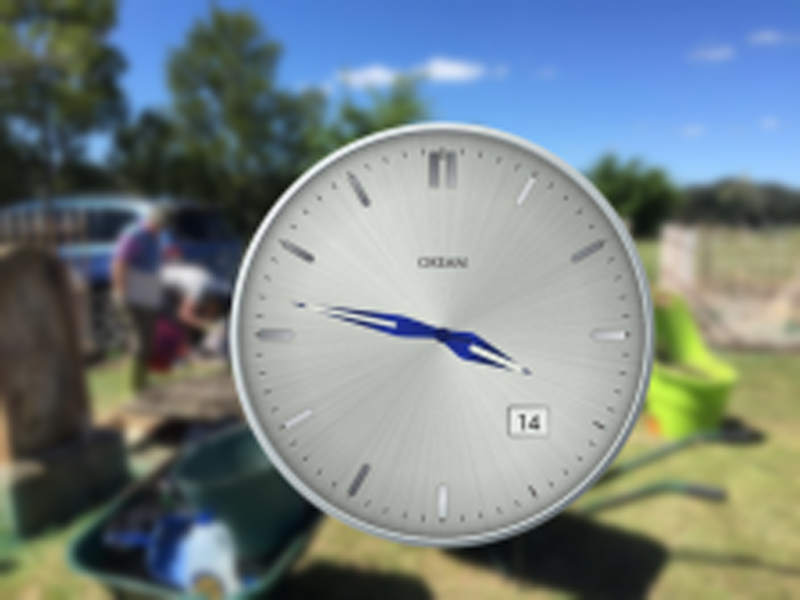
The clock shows h=3 m=47
